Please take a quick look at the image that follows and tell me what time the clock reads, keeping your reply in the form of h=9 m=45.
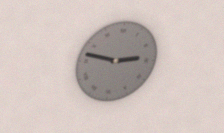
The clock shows h=2 m=47
